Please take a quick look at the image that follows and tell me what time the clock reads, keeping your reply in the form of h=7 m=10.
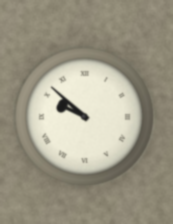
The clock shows h=9 m=52
